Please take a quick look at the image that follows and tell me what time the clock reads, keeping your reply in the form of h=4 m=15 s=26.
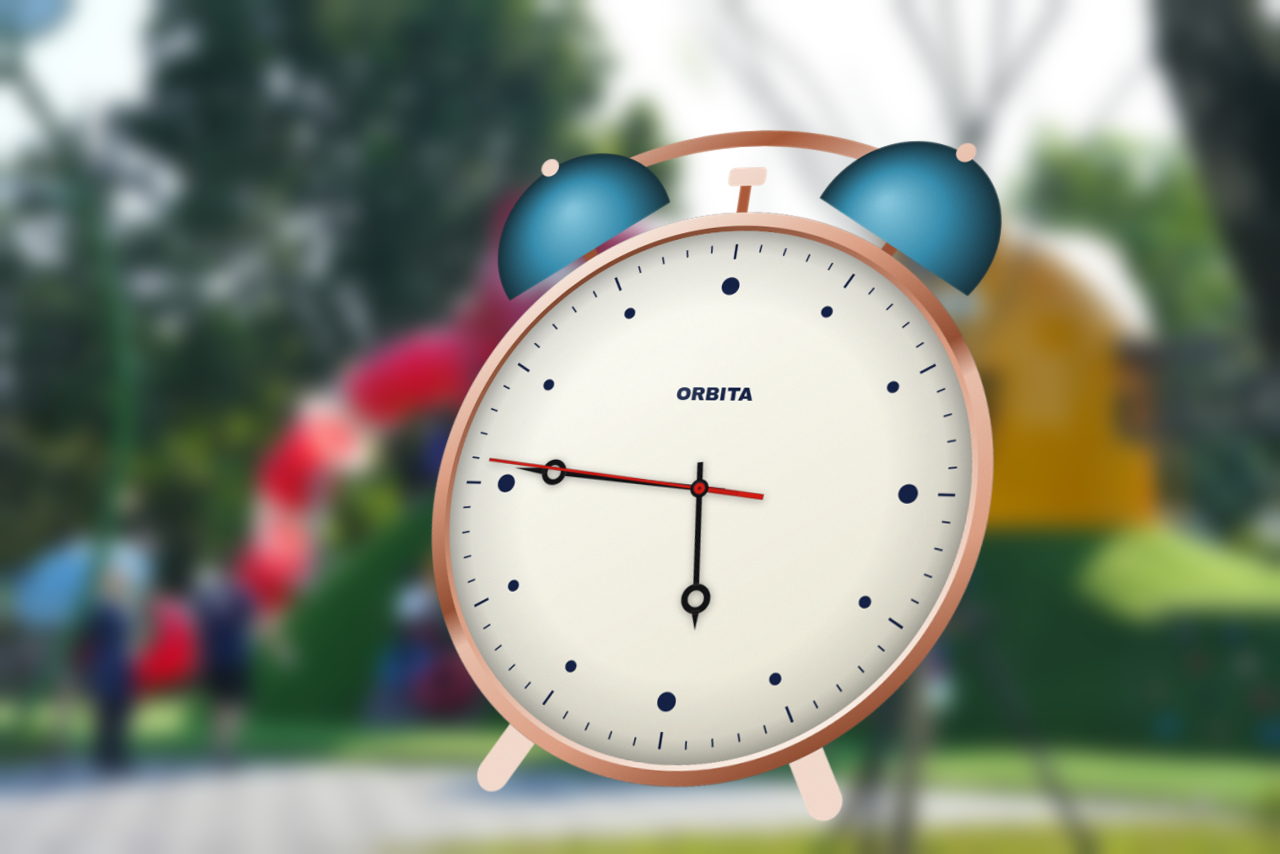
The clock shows h=5 m=45 s=46
